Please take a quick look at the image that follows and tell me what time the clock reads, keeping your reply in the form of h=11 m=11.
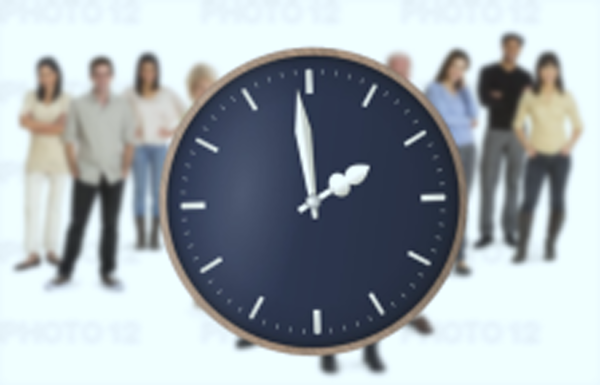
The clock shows h=1 m=59
